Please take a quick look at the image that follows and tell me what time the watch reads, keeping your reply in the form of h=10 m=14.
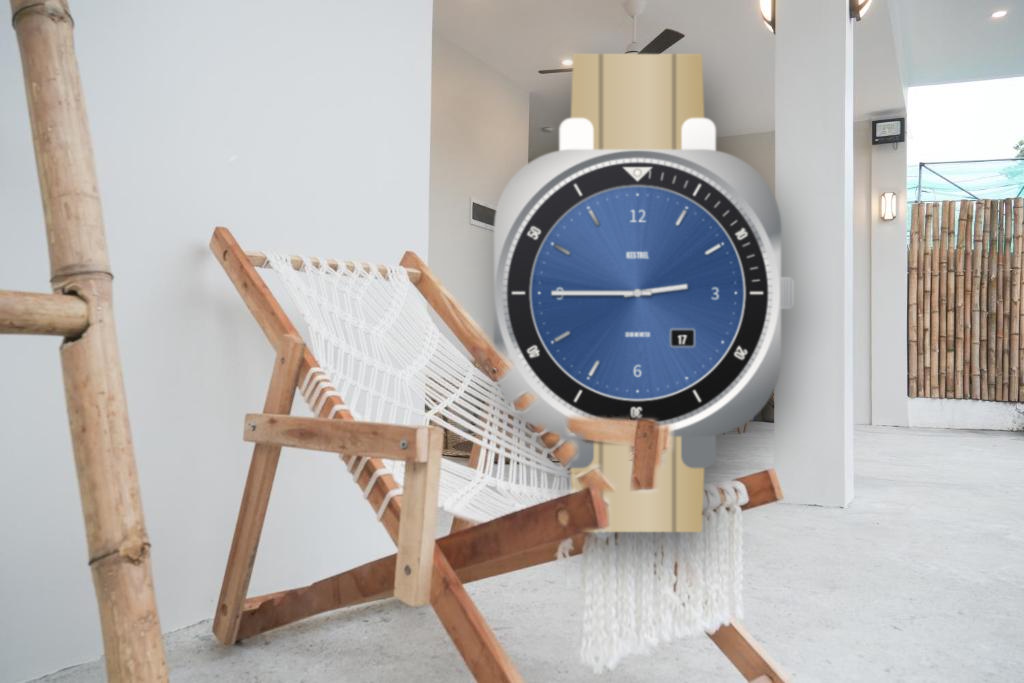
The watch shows h=2 m=45
